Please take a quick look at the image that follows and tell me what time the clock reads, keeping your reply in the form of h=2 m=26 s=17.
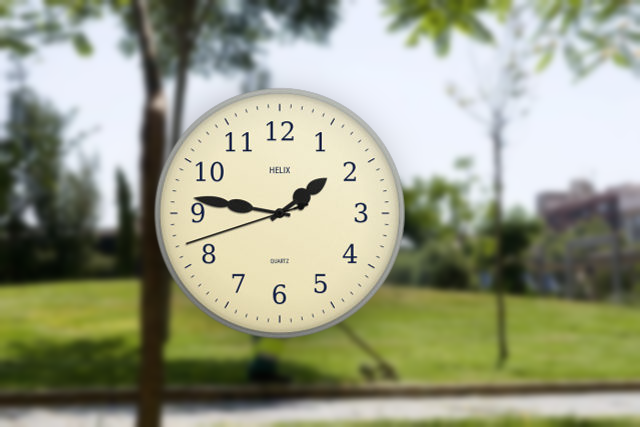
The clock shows h=1 m=46 s=42
